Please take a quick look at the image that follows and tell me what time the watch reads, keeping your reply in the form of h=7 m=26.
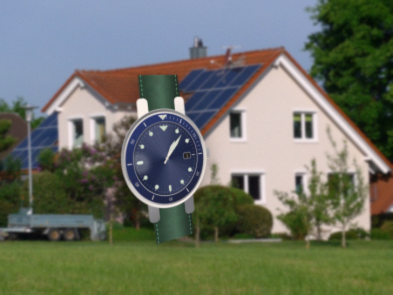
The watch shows h=1 m=7
